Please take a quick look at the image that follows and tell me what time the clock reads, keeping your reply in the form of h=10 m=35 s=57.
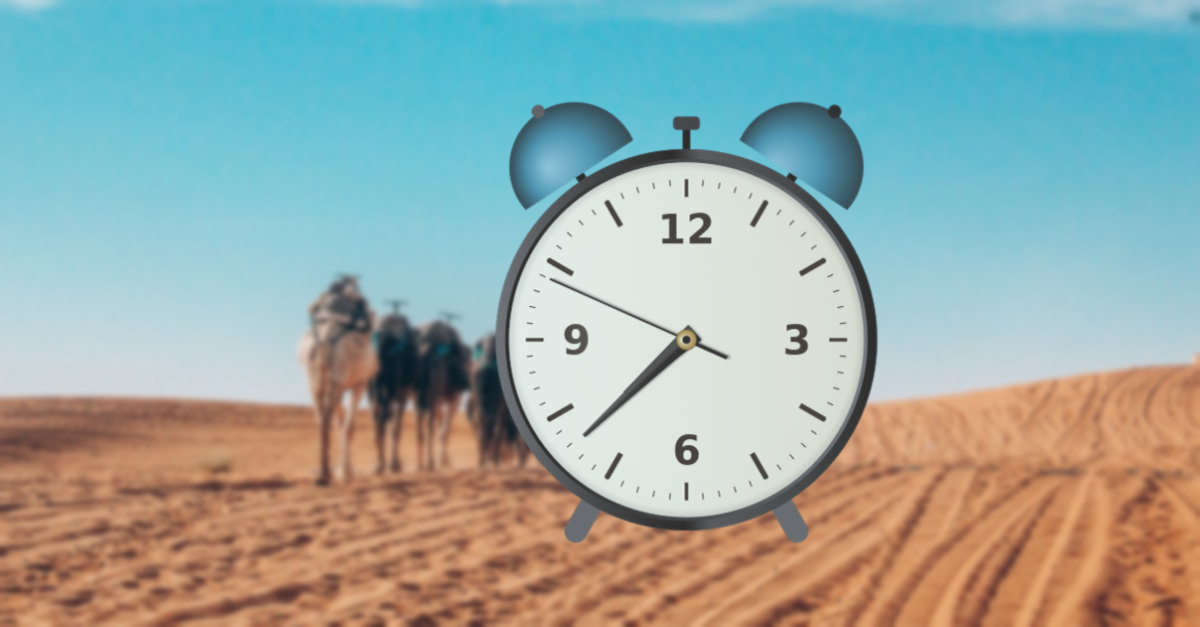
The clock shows h=7 m=37 s=49
